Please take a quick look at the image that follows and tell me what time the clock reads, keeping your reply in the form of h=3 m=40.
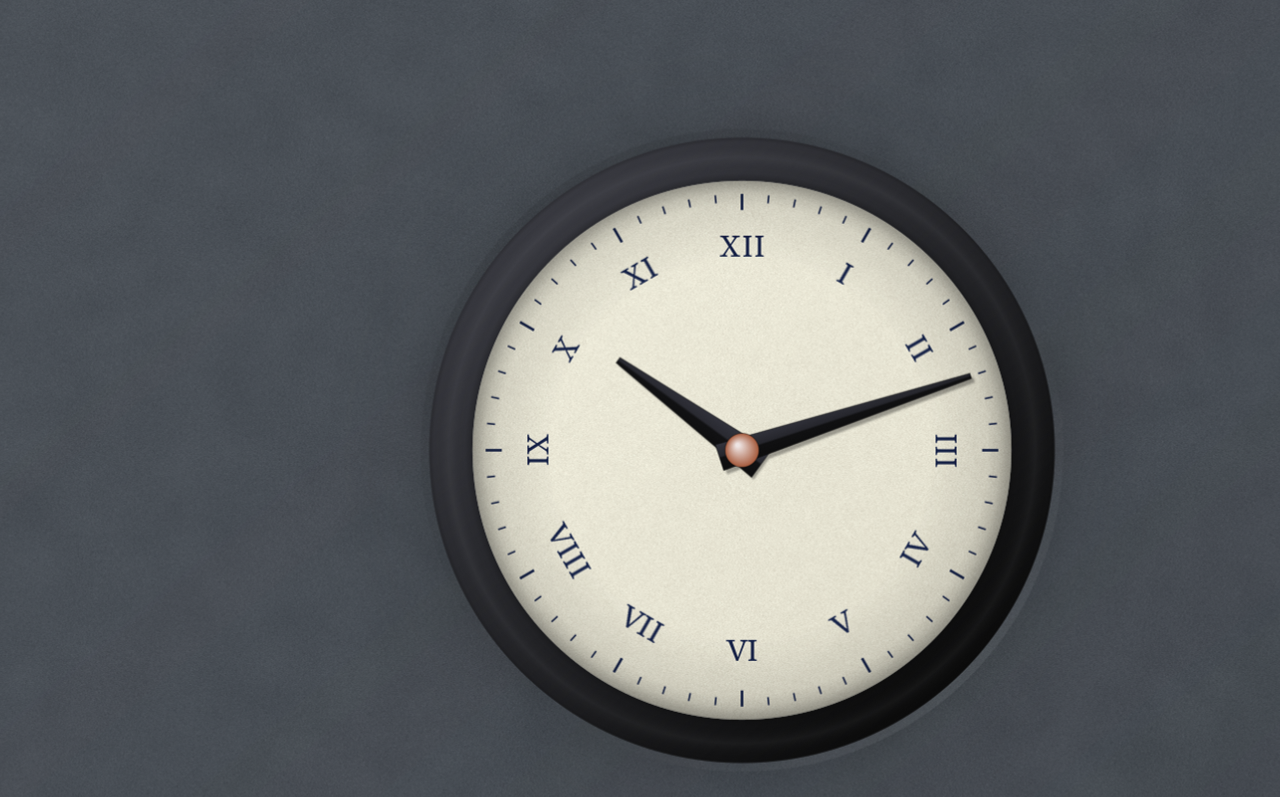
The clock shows h=10 m=12
